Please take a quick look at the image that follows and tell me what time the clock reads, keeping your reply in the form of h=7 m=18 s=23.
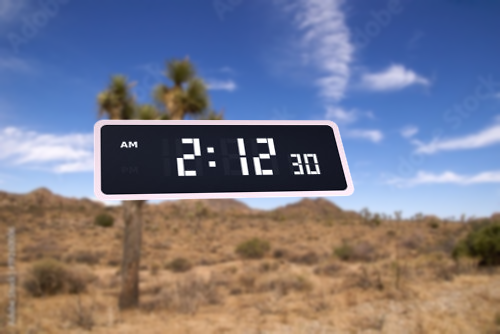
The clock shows h=2 m=12 s=30
